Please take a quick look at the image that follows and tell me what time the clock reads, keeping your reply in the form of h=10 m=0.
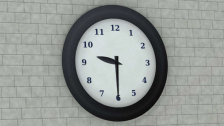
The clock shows h=9 m=30
